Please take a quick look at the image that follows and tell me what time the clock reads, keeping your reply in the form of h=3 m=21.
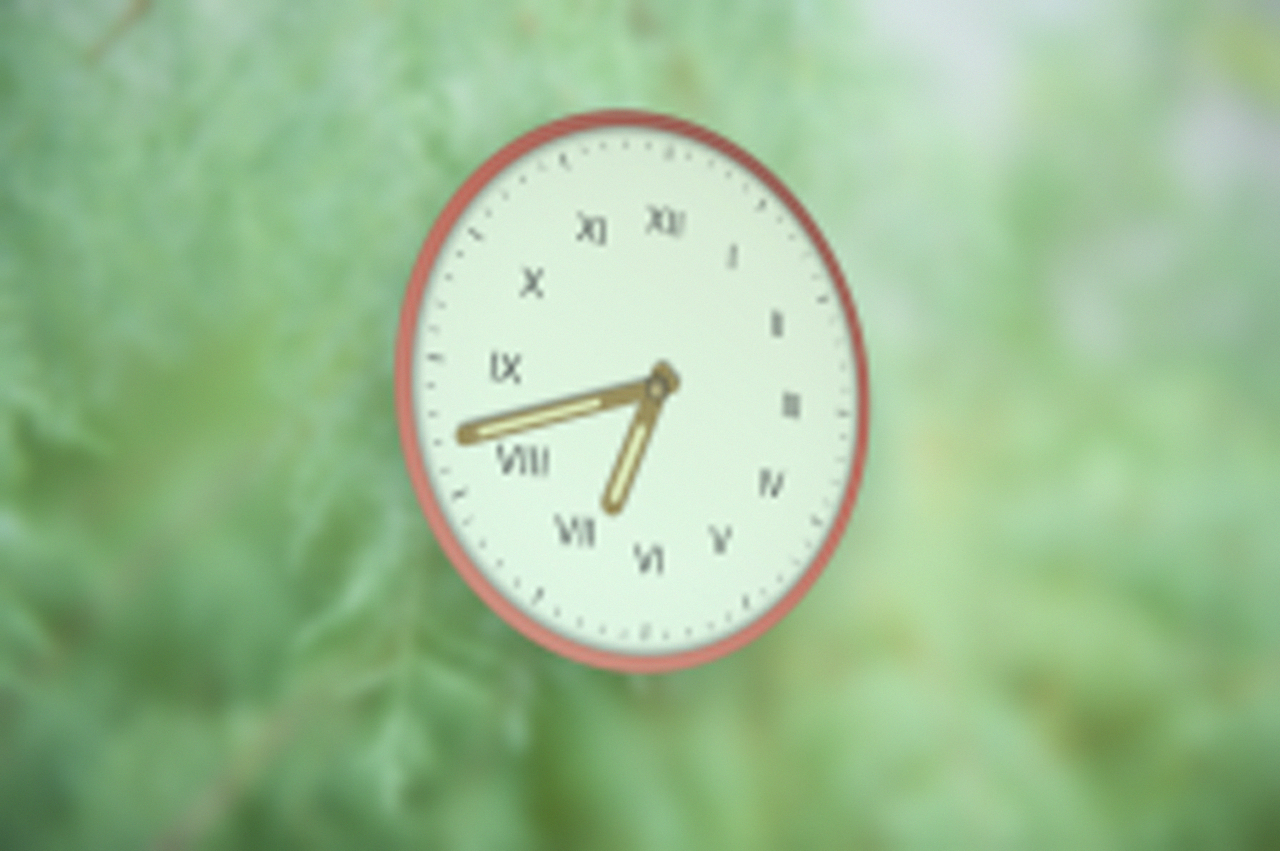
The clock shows h=6 m=42
